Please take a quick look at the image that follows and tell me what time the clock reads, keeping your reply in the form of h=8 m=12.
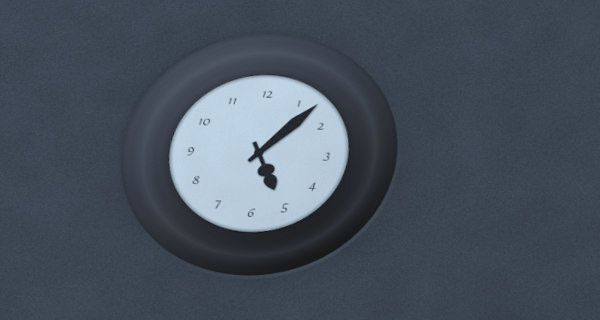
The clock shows h=5 m=7
